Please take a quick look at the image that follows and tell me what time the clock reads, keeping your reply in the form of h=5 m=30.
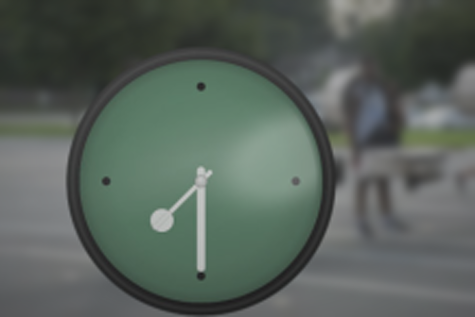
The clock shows h=7 m=30
